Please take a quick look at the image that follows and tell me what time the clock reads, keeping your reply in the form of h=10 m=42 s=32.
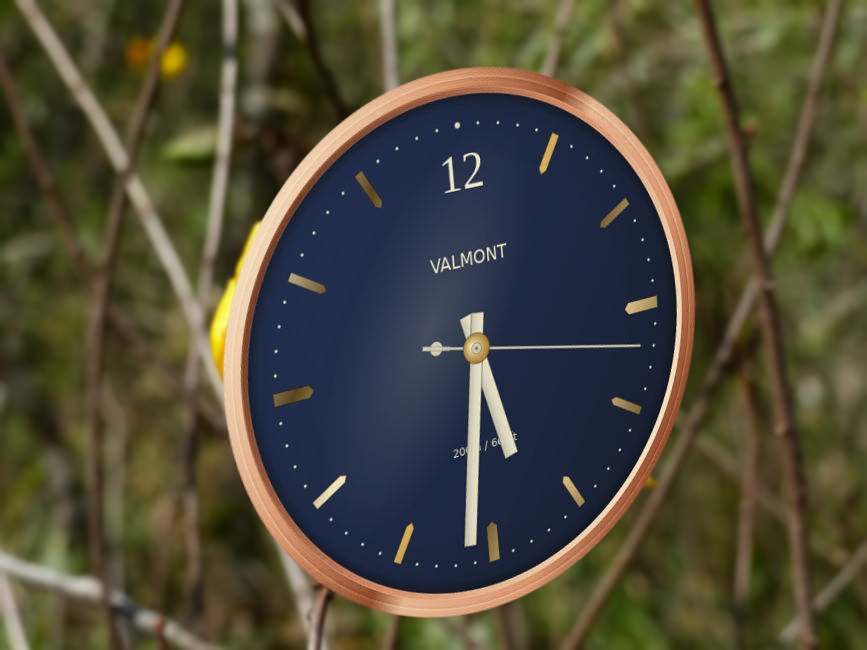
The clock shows h=5 m=31 s=17
